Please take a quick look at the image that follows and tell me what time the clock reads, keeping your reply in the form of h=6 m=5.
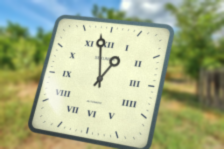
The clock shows h=12 m=58
